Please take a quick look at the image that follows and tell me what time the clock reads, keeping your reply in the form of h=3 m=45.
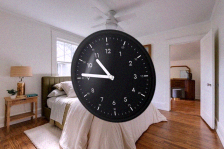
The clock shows h=10 m=46
